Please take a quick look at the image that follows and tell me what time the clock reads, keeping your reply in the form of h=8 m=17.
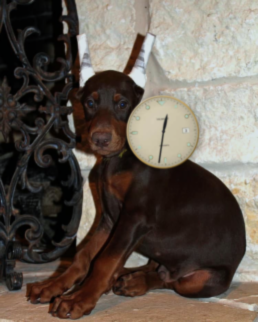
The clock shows h=12 m=32
